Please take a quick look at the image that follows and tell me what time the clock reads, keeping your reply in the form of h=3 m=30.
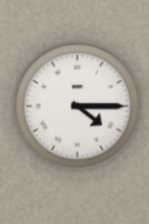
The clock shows h=4 m=15
